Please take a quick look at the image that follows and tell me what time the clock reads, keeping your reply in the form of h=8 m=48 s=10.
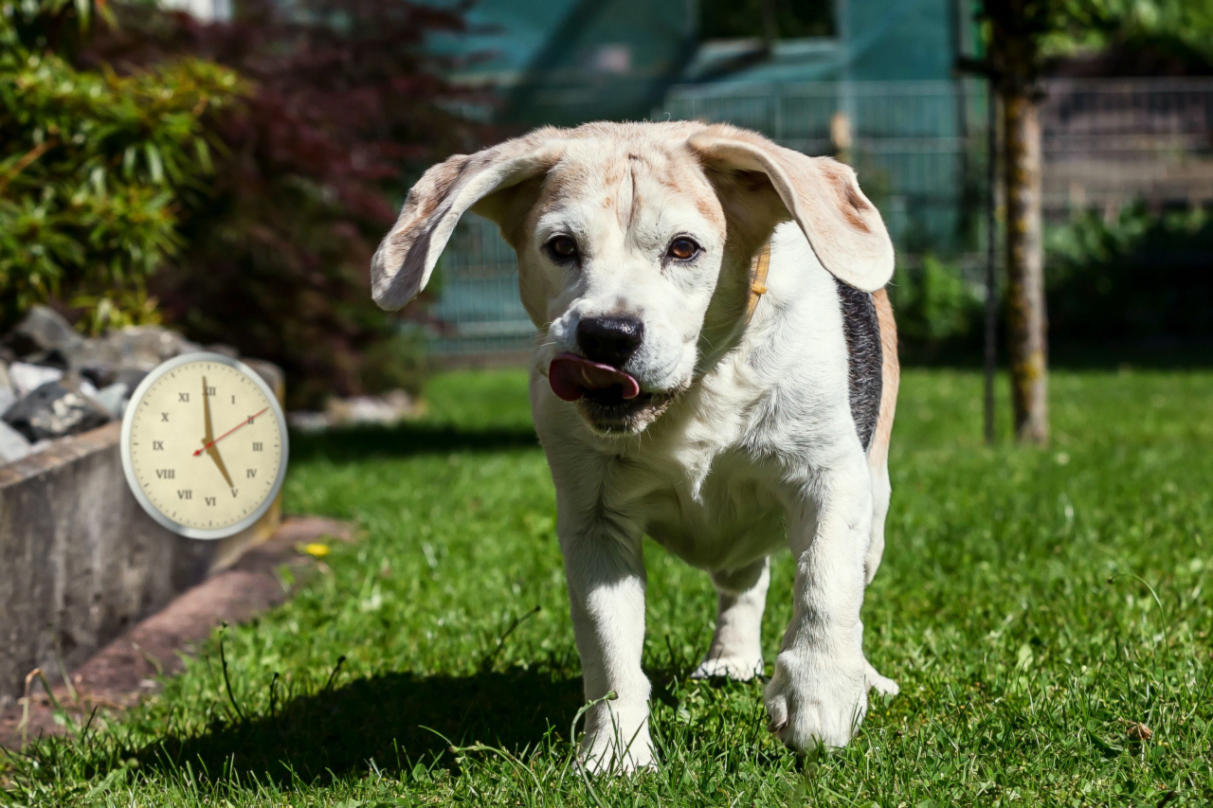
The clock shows h=4 m=59 s=10
